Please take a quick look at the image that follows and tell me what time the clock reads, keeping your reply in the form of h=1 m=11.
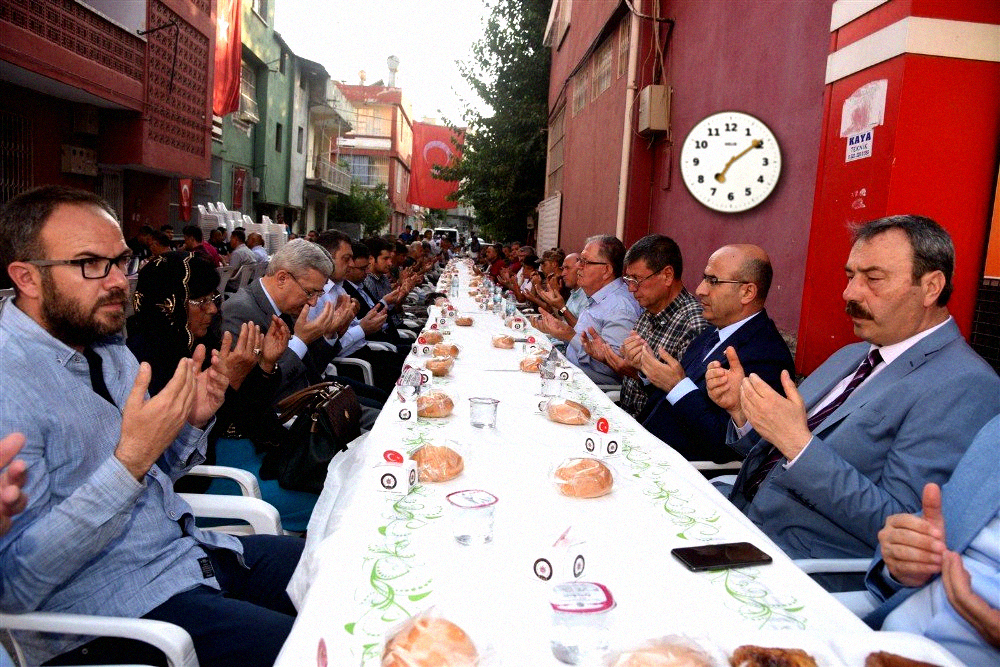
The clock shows h=7 m=9
